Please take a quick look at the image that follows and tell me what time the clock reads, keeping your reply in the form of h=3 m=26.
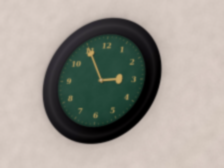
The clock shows h=2 m=55
